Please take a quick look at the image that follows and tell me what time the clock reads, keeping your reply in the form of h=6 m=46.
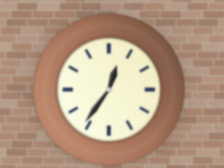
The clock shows h=12 m=36
